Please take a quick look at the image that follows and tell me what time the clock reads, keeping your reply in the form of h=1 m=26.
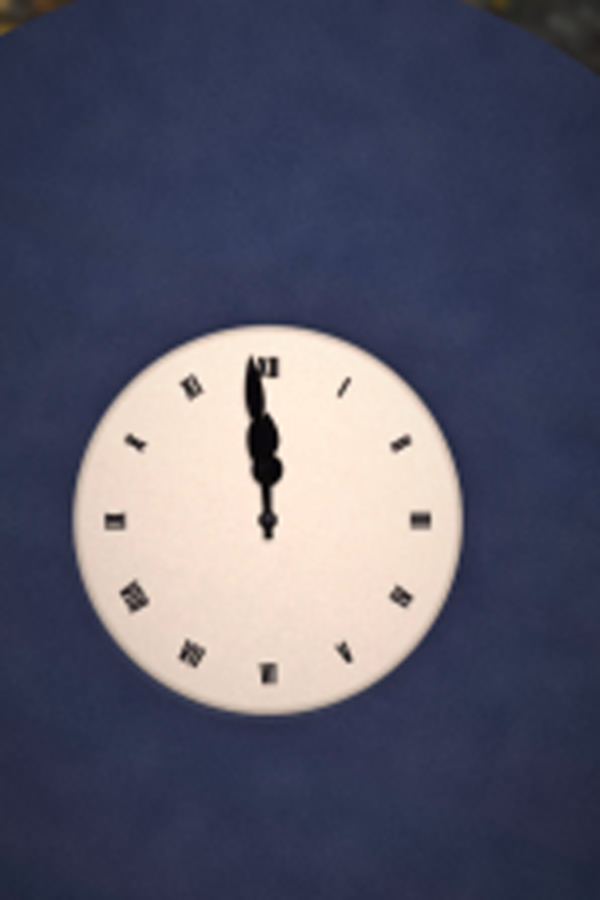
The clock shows h=11 m=59
